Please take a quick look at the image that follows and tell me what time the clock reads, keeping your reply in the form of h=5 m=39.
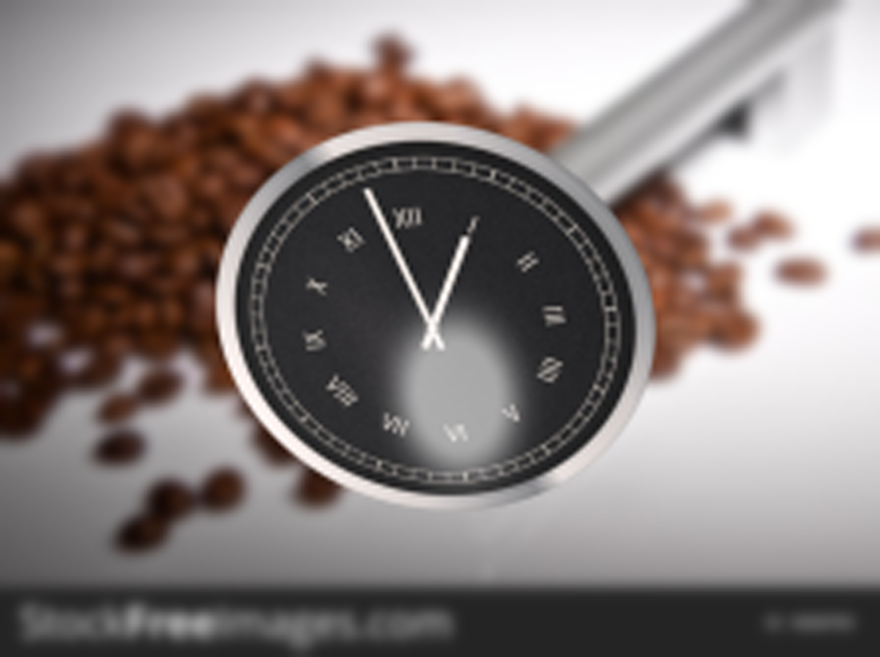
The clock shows h=12 m=58
